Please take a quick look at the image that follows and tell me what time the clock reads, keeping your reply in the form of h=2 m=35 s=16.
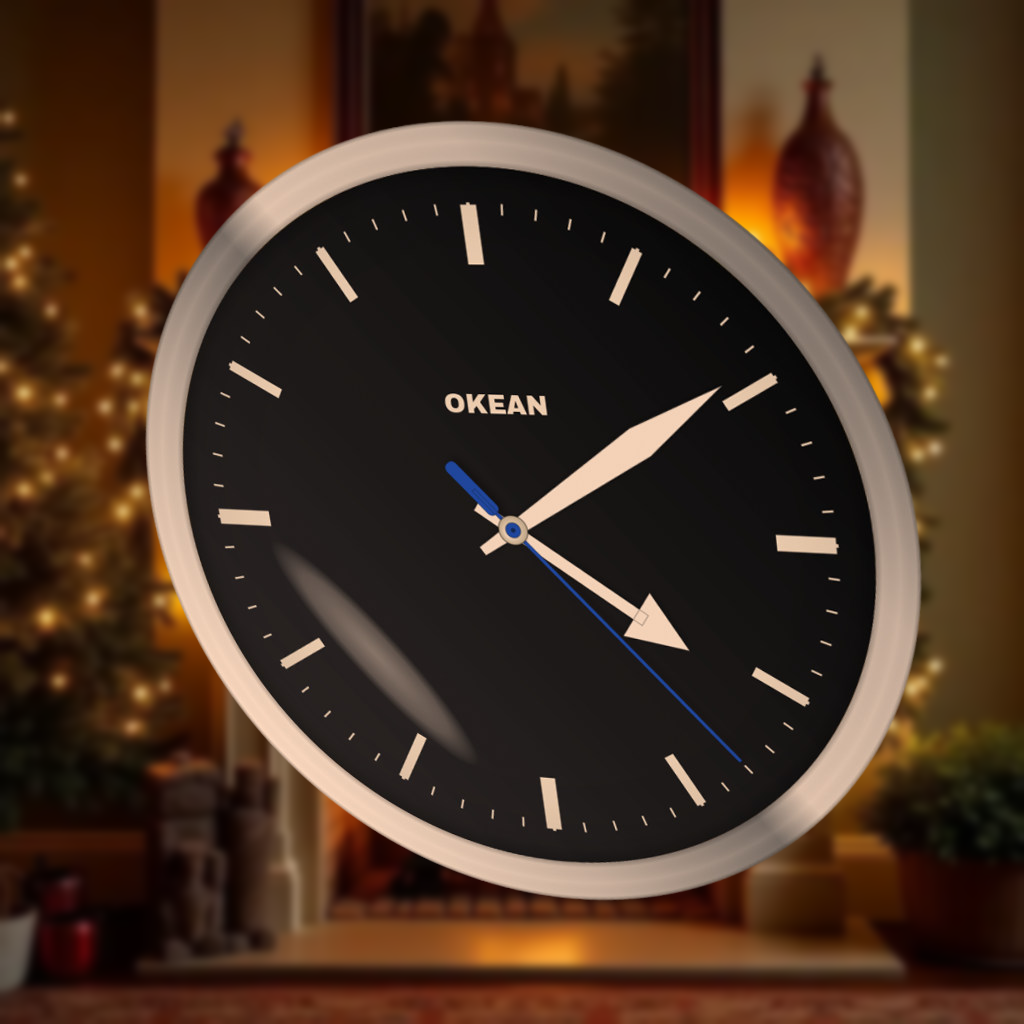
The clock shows h=4 m=9 s=23
